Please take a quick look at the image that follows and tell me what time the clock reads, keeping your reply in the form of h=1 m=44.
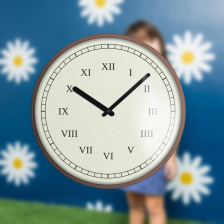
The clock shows h=10 m=8
